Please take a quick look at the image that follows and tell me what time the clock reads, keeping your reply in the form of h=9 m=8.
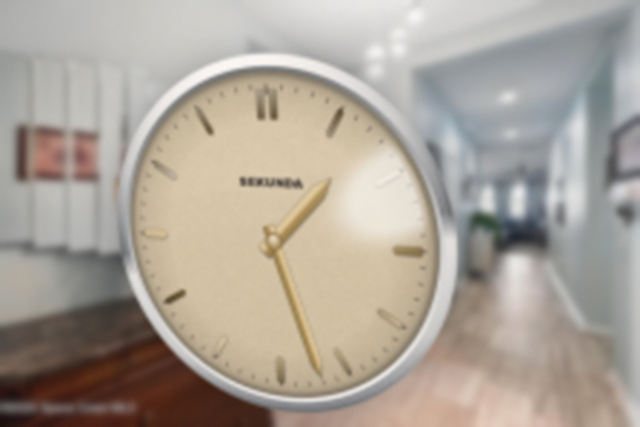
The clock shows h=1 m=27
